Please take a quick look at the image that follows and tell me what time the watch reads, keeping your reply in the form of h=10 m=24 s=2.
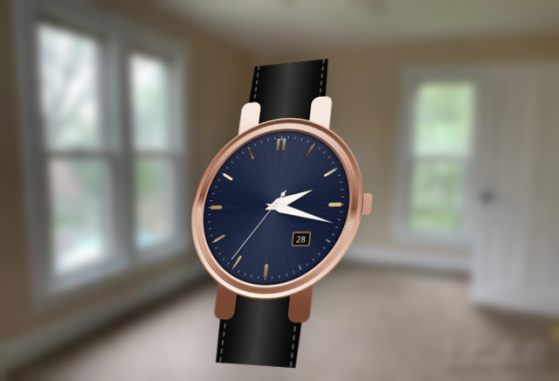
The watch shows h=2 m=17 s=36
